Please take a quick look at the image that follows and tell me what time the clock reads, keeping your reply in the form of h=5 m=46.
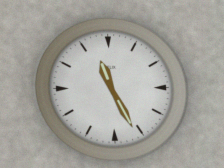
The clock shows h=11 m=26
